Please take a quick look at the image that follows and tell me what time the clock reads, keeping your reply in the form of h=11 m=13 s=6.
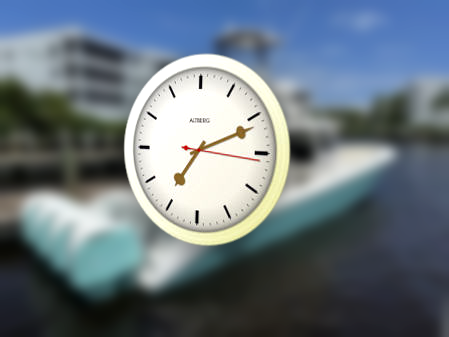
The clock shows h=7 m=11 s=16
